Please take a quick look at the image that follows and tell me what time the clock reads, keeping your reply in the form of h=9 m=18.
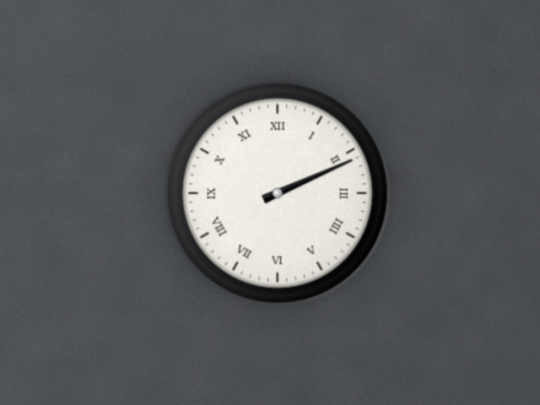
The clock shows h=2 m=11
